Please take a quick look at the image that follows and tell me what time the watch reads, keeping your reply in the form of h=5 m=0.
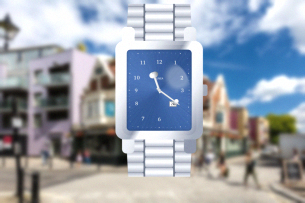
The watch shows h=11 m=21
